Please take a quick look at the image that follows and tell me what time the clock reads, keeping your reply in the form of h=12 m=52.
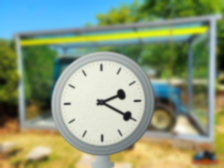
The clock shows h=2 m=20
